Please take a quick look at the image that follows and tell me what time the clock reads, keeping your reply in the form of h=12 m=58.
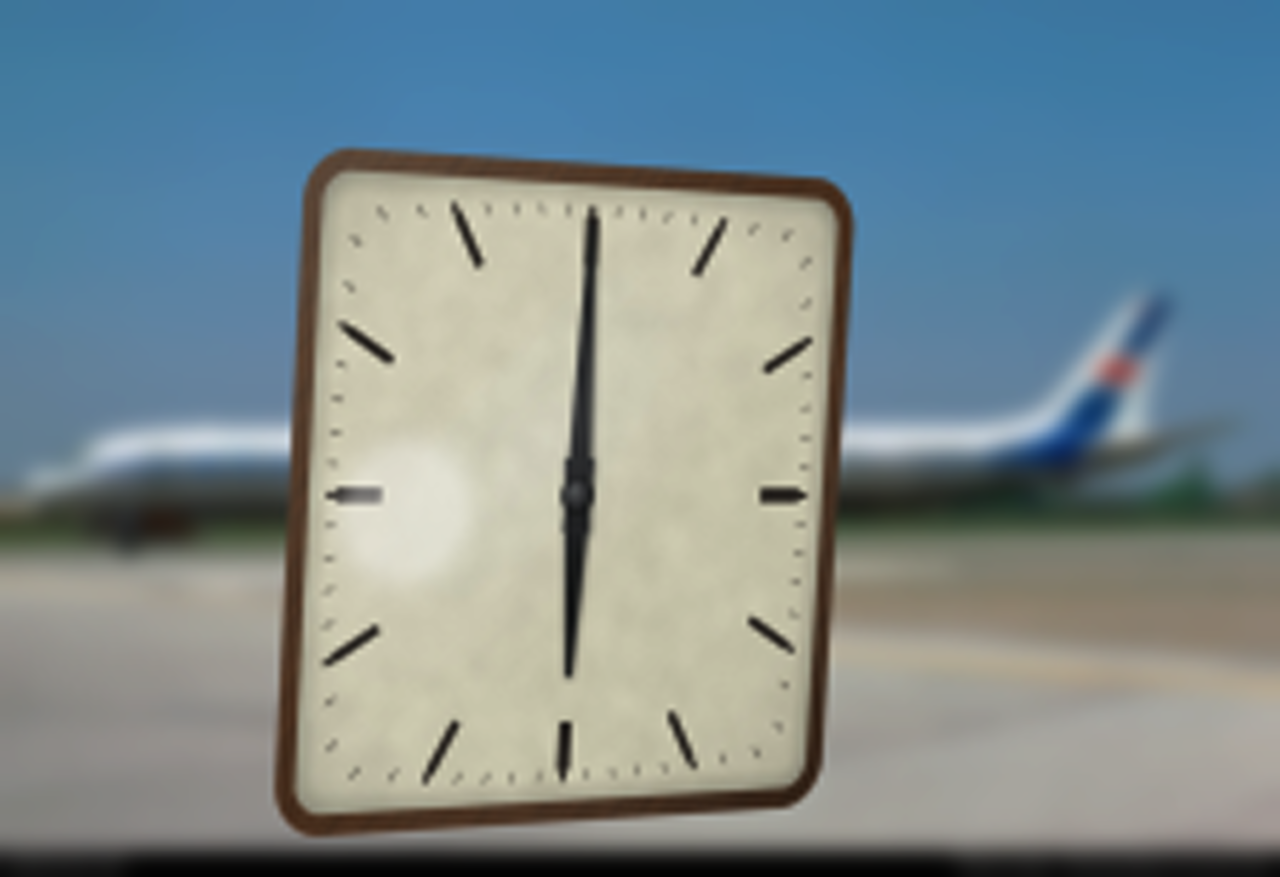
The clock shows h=6 m=0
